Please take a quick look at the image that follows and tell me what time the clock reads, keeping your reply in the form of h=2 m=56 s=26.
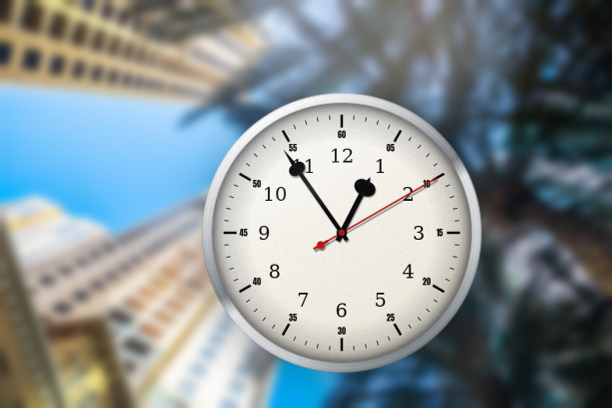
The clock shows h=12 m=54 s=10
